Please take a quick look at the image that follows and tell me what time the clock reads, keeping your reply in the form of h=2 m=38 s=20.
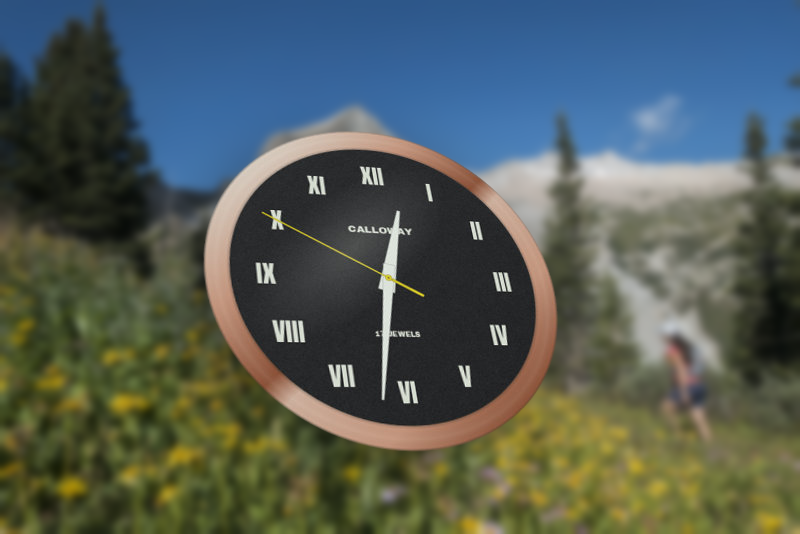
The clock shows h=12 m=31 s=50
